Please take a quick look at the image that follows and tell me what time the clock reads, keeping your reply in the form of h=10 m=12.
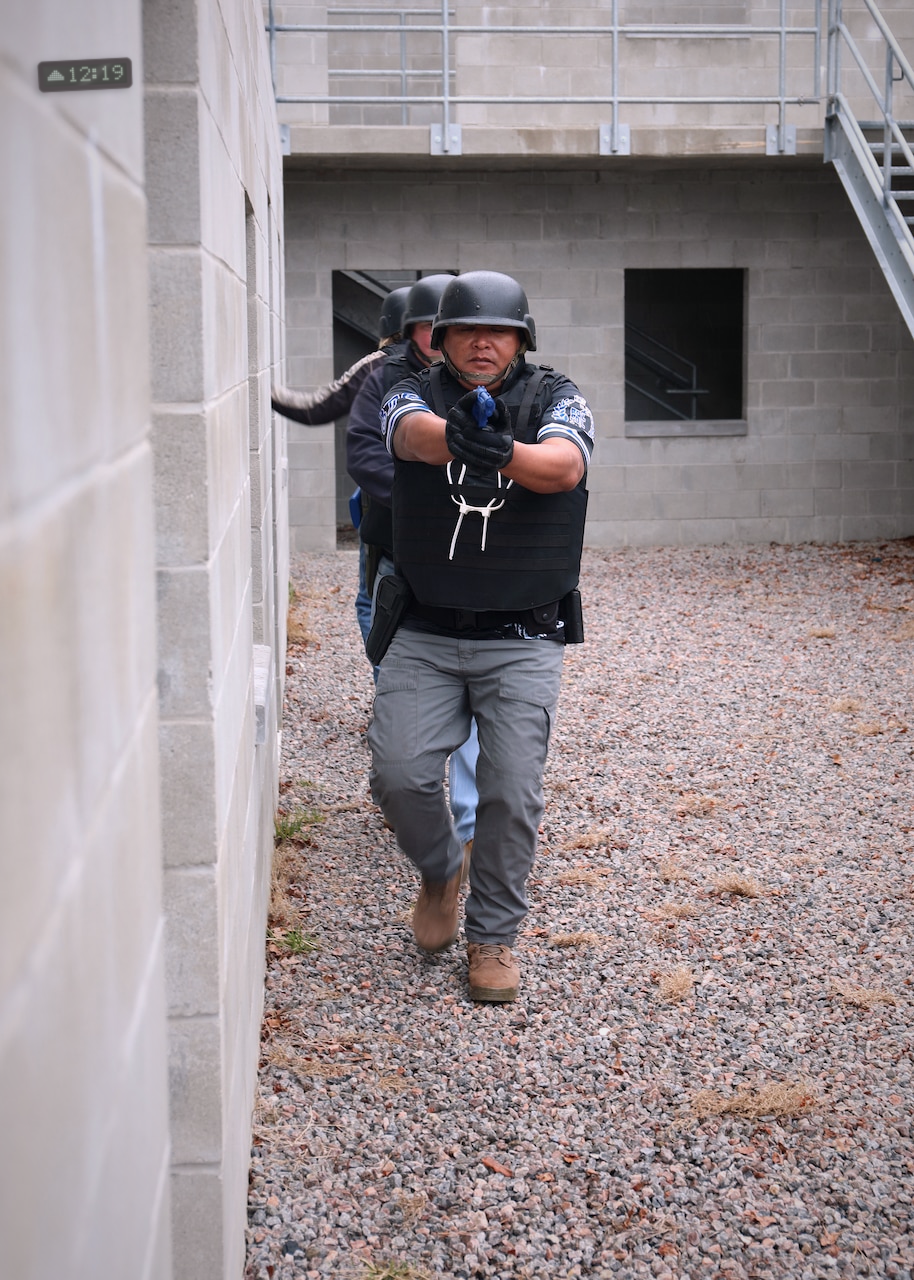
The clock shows h=12 m=19
